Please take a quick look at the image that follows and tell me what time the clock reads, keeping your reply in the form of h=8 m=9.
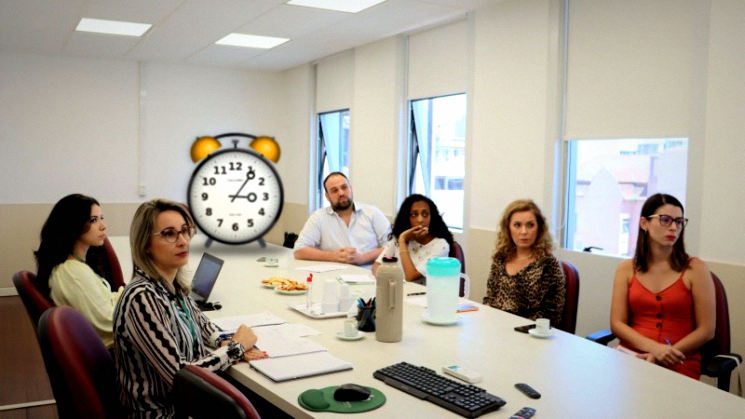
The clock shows h=3 m=6
